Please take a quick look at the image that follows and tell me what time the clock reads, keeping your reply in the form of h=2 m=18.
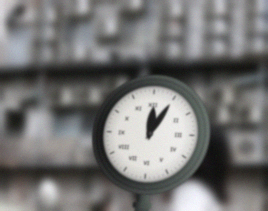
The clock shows h=12 m=5
